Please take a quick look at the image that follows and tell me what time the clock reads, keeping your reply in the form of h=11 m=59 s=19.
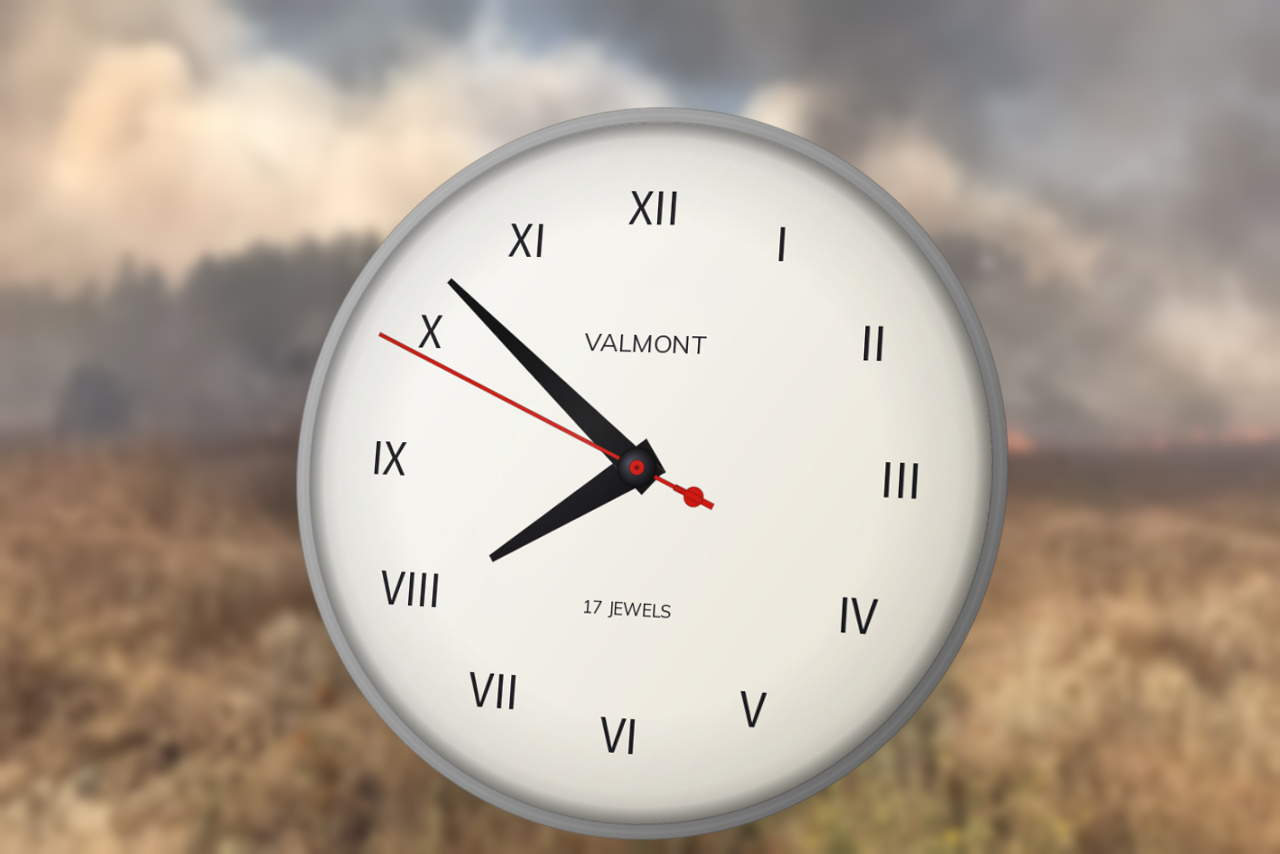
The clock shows h=7 m=51 s=49
